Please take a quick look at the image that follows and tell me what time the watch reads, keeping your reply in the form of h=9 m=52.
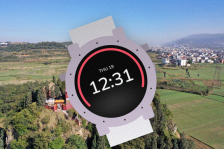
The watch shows h=12 m=31
